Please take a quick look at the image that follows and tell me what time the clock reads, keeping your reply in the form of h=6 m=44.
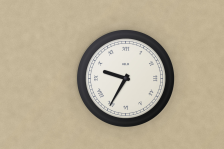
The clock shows h=9 m=35
